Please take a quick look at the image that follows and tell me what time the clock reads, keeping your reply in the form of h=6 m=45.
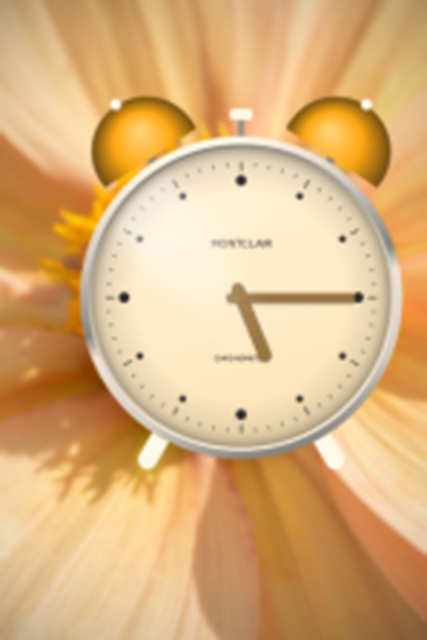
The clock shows h=5 m=15
